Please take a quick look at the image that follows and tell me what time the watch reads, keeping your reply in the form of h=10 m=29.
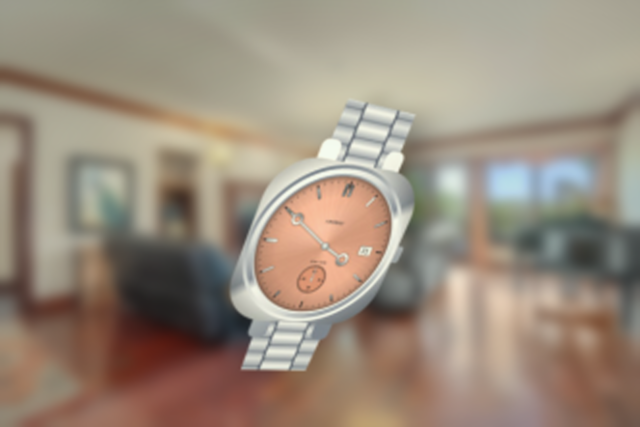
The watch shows h=3 m=50
